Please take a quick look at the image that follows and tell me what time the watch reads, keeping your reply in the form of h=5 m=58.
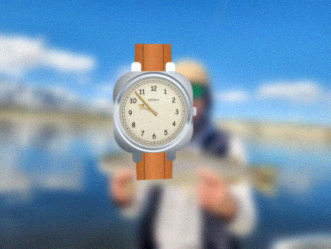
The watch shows h=9 m=53
